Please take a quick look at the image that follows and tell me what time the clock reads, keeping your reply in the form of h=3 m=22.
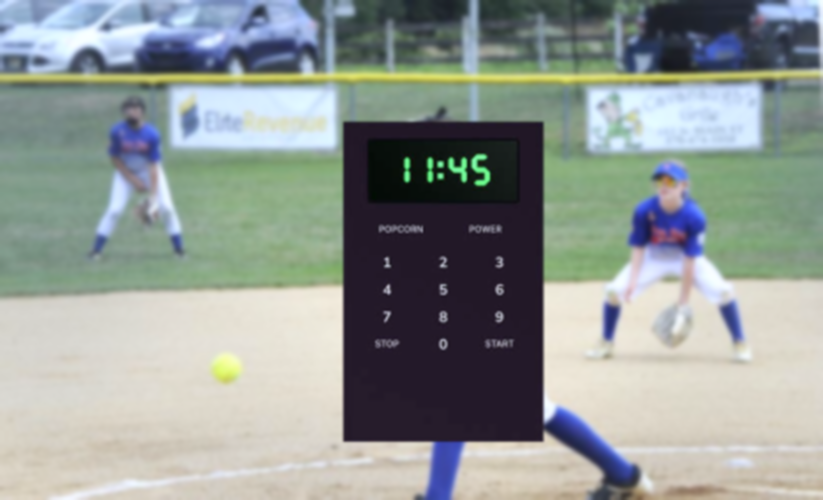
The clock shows h=11 m=45
